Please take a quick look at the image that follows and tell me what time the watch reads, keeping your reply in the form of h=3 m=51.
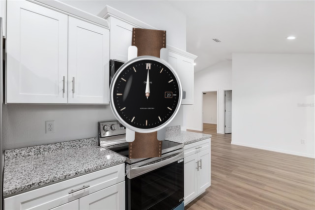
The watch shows h=12 m=0
